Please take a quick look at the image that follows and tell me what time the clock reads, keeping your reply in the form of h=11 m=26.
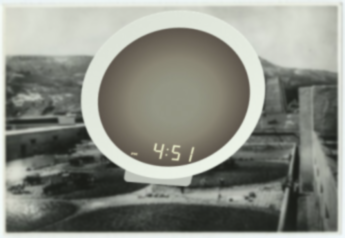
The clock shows h=4 m=51
